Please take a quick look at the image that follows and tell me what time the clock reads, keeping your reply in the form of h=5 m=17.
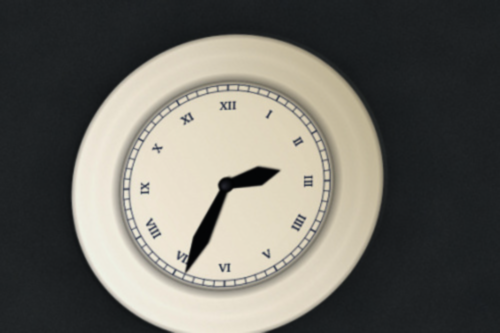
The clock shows h=2 m=34
